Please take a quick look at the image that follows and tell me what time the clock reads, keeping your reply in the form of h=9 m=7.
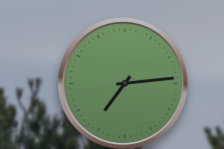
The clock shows h=7 m=14
